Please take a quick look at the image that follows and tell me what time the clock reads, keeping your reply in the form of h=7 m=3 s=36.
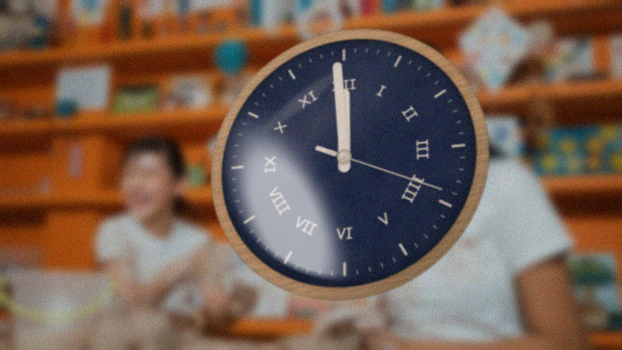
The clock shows h=11 m=59 s=19
